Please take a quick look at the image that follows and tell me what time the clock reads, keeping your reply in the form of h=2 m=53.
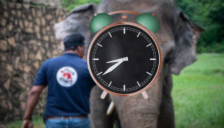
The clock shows h=8 m=39
